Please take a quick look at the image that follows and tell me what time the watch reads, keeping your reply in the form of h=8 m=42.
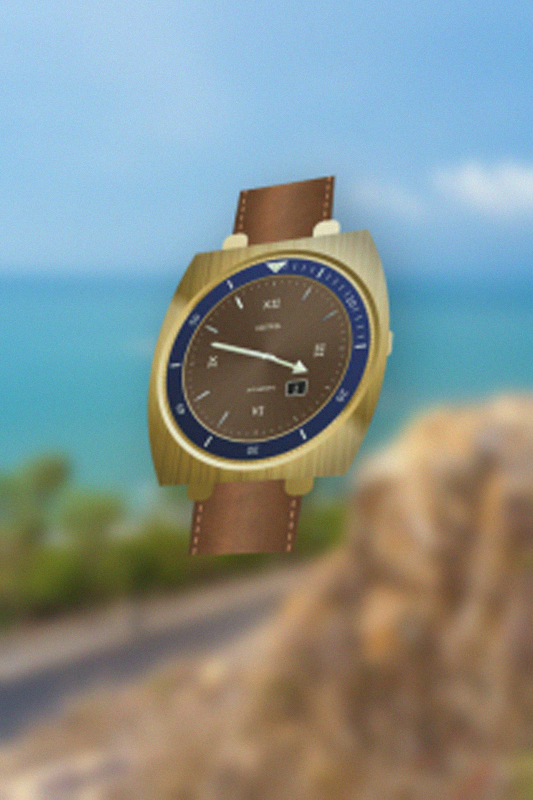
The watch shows h=3 m=48
